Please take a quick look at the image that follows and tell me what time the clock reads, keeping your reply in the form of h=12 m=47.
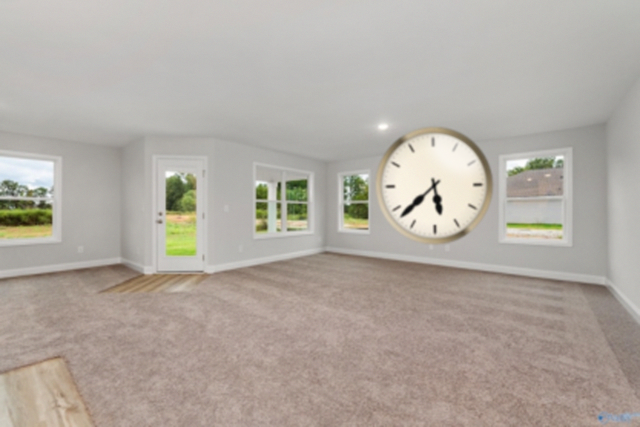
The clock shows h=5 m=38
